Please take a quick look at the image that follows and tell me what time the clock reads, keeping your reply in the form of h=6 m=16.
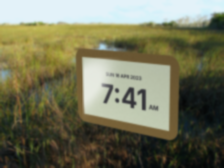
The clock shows h=7 m=41
